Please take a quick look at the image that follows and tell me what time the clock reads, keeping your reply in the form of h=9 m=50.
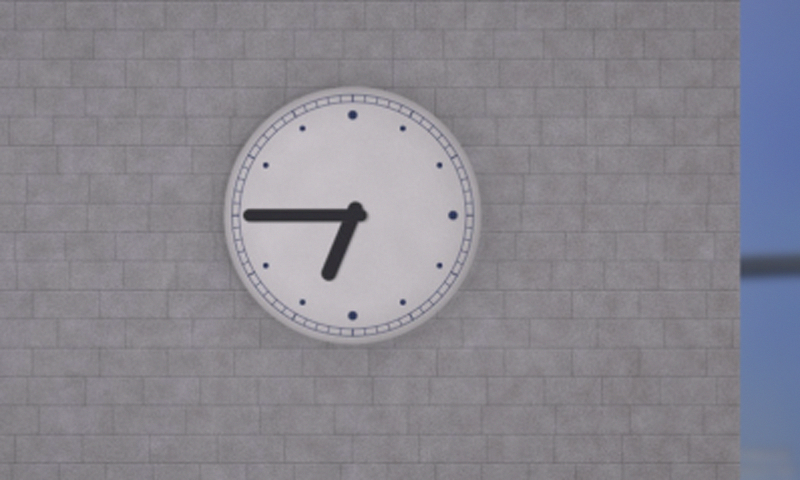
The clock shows h=6 m=45
